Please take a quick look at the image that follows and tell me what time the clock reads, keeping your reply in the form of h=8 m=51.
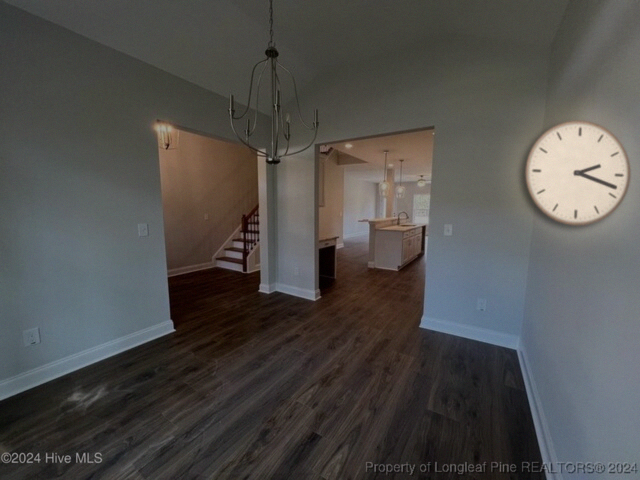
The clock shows h=2 m=18
